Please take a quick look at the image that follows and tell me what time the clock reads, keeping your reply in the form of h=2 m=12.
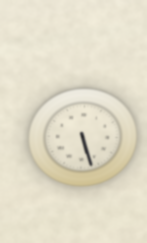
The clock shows h=5 m=27
